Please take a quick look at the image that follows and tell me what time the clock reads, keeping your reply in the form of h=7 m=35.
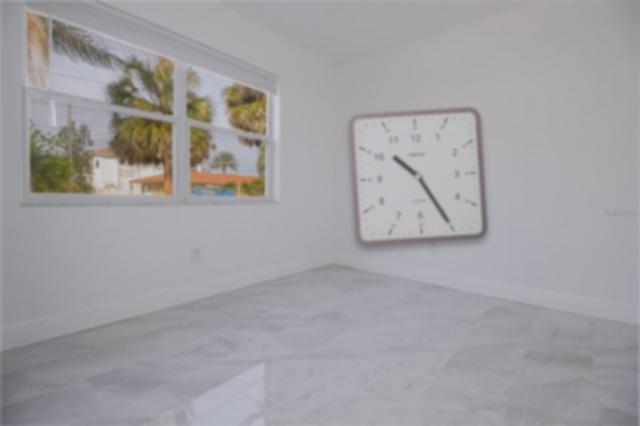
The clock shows h=10 m=25
